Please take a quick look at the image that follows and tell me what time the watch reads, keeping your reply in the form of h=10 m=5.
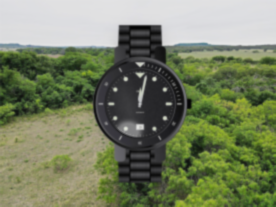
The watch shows h=12 m=2
